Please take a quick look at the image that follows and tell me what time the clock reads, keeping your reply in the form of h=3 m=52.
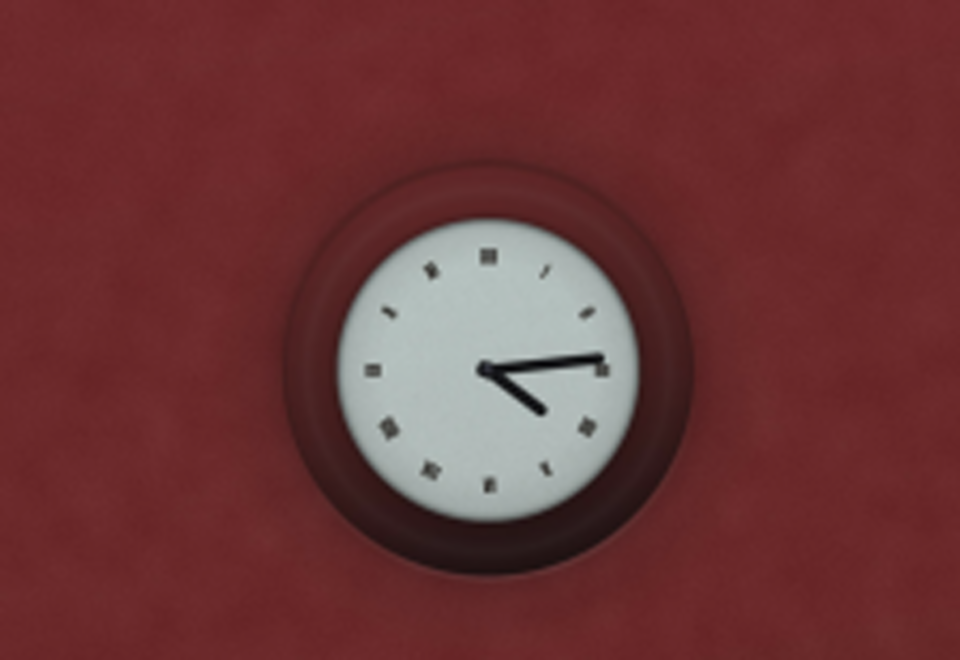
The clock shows h=4 m=14
